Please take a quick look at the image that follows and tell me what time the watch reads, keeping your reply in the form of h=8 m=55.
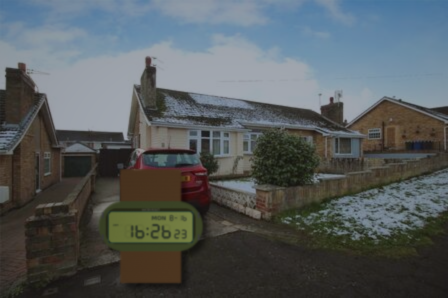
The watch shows h=16 m=26
